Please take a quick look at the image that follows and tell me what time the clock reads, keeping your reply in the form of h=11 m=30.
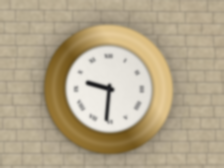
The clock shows h=9 m=31
